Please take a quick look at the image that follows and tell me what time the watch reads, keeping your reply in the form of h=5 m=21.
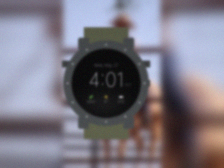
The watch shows h=4 m=1
